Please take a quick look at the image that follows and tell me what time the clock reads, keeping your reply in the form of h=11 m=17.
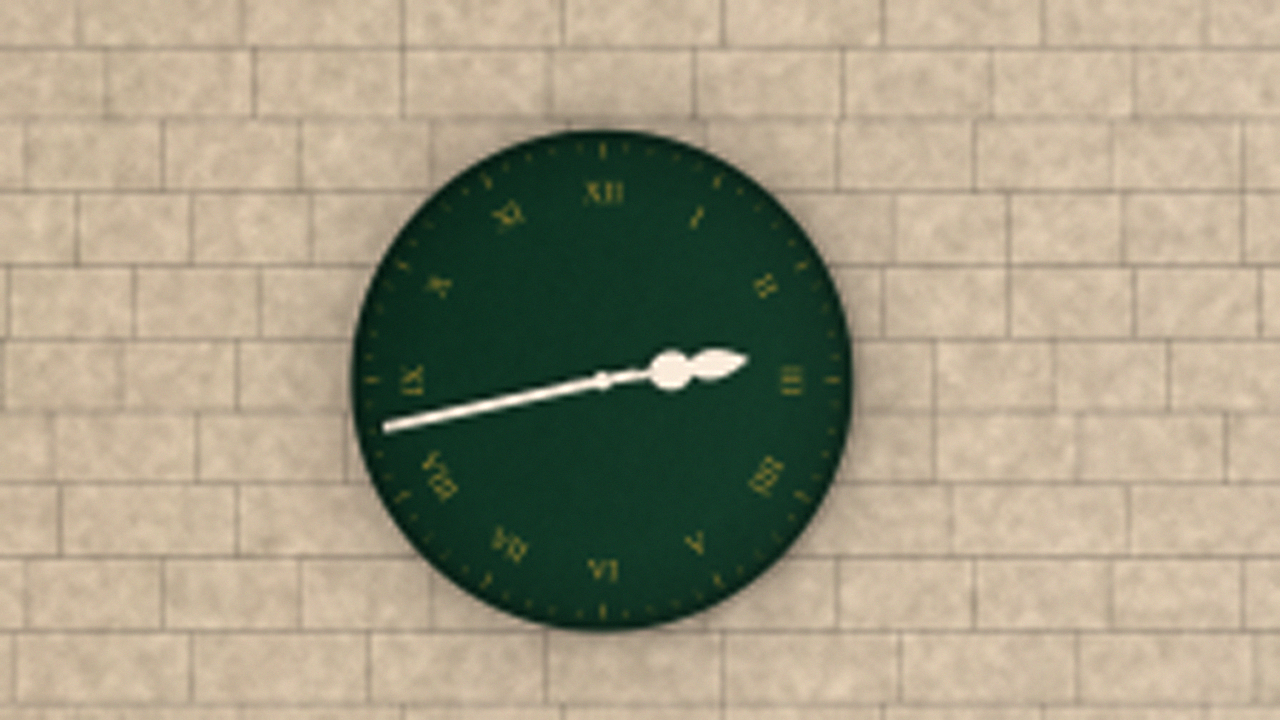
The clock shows h=2 m=43
